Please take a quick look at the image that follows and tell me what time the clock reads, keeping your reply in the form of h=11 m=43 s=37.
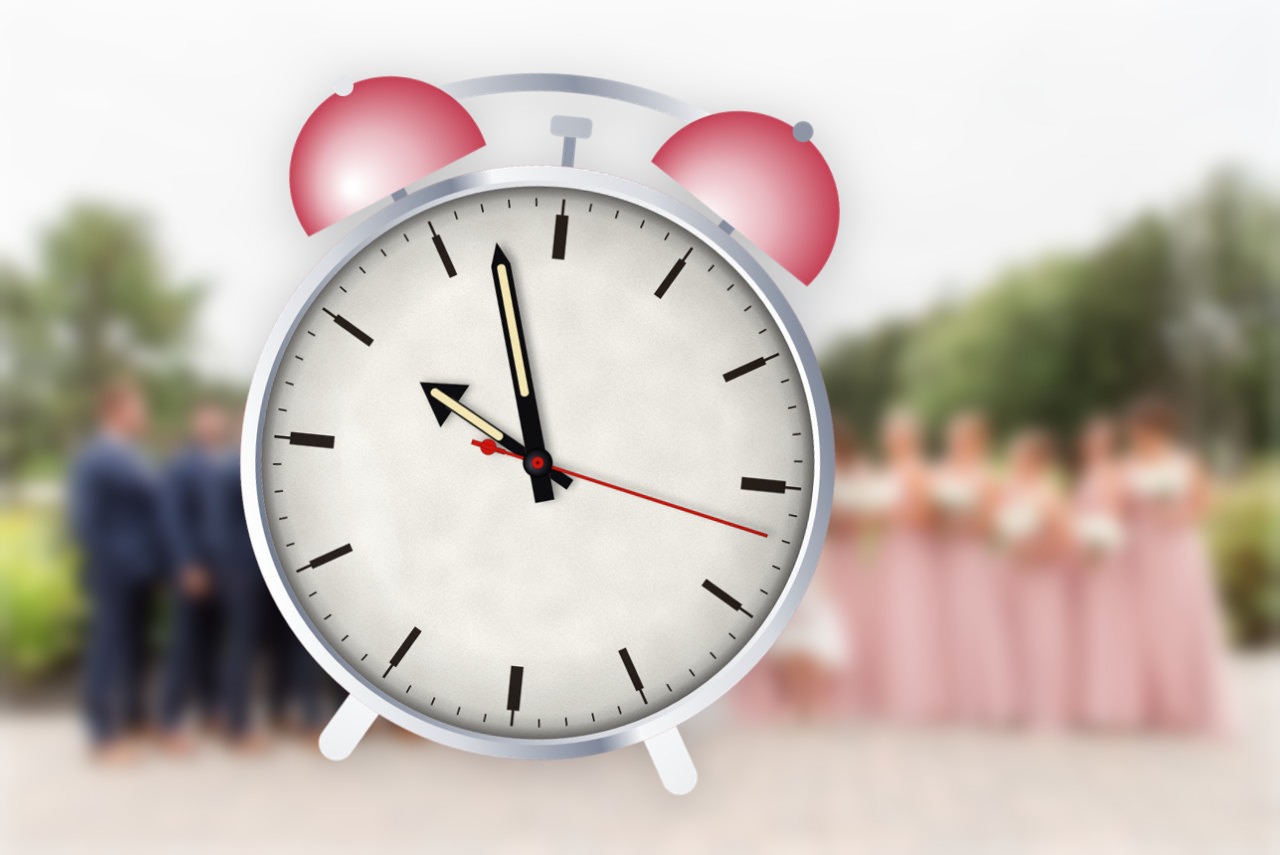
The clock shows h=9 m=57 s=17
